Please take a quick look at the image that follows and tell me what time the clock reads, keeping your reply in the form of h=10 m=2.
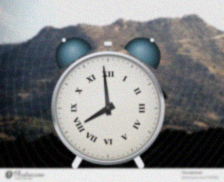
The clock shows h=7 m=59
